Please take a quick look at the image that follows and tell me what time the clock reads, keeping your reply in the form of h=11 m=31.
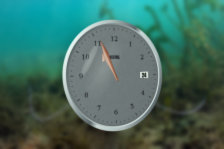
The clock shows h=10 m=56
